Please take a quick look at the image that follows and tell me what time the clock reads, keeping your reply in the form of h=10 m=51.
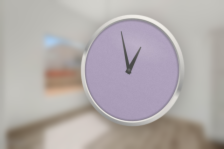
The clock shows h=12 m=58
